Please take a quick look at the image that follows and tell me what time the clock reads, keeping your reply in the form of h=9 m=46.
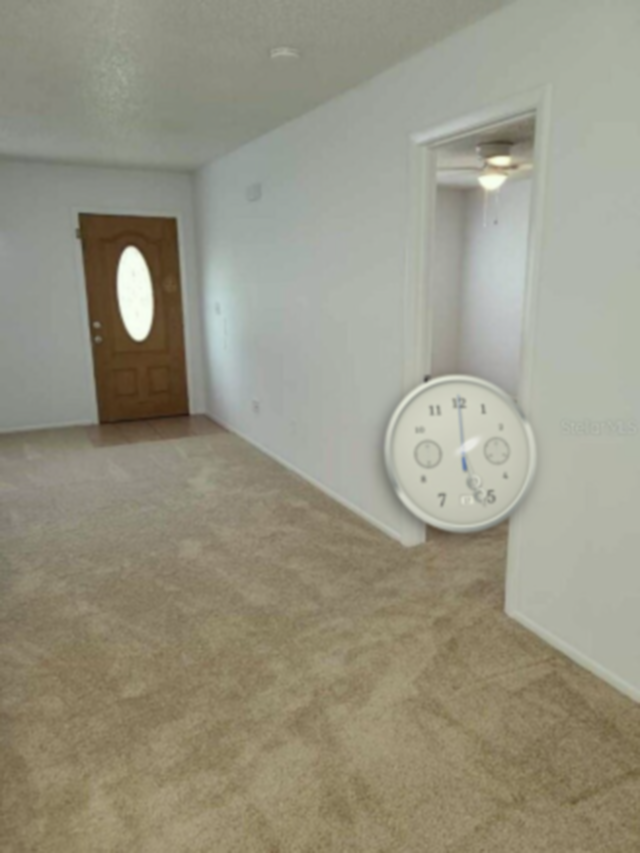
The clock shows h=5 m=27
